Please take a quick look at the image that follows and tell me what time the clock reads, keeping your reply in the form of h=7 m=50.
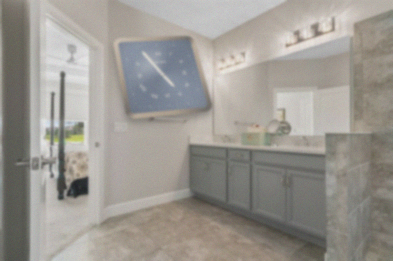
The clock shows h=4 m=55
